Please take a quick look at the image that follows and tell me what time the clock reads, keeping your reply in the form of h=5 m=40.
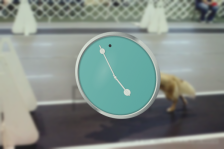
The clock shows h=4 m=57
